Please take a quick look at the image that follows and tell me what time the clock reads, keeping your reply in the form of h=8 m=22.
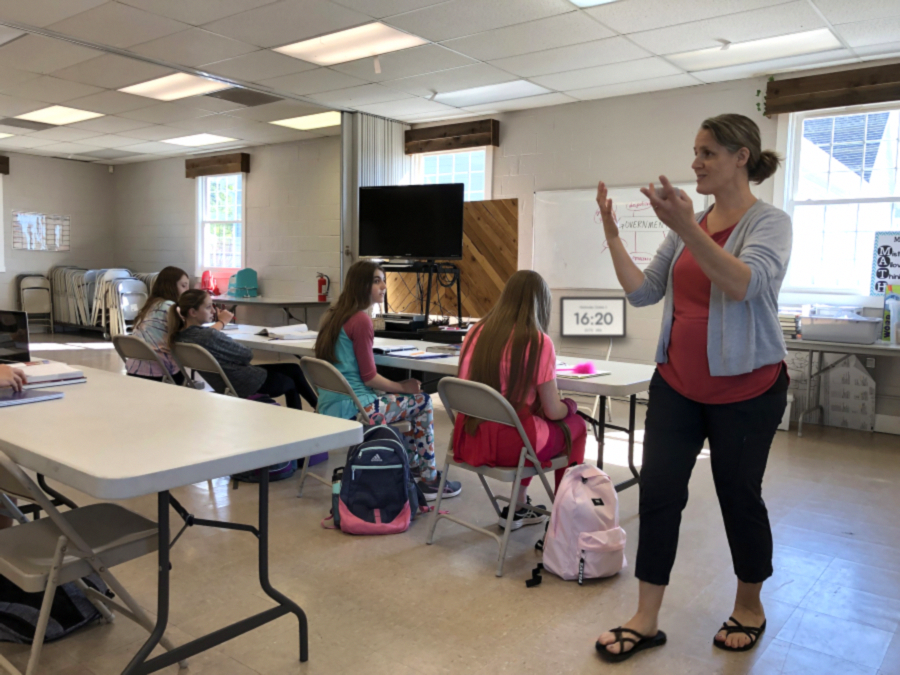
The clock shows h=16 m=20
